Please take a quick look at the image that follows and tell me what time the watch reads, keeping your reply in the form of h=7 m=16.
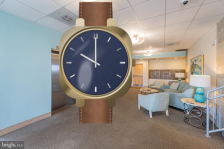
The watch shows h=10 m=0
